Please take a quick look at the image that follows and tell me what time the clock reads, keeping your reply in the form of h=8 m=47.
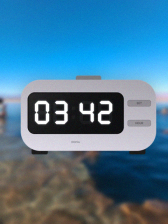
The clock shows h=3 m=42
